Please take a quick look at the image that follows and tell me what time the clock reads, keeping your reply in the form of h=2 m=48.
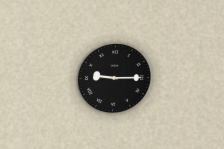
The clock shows h=9 m=15
